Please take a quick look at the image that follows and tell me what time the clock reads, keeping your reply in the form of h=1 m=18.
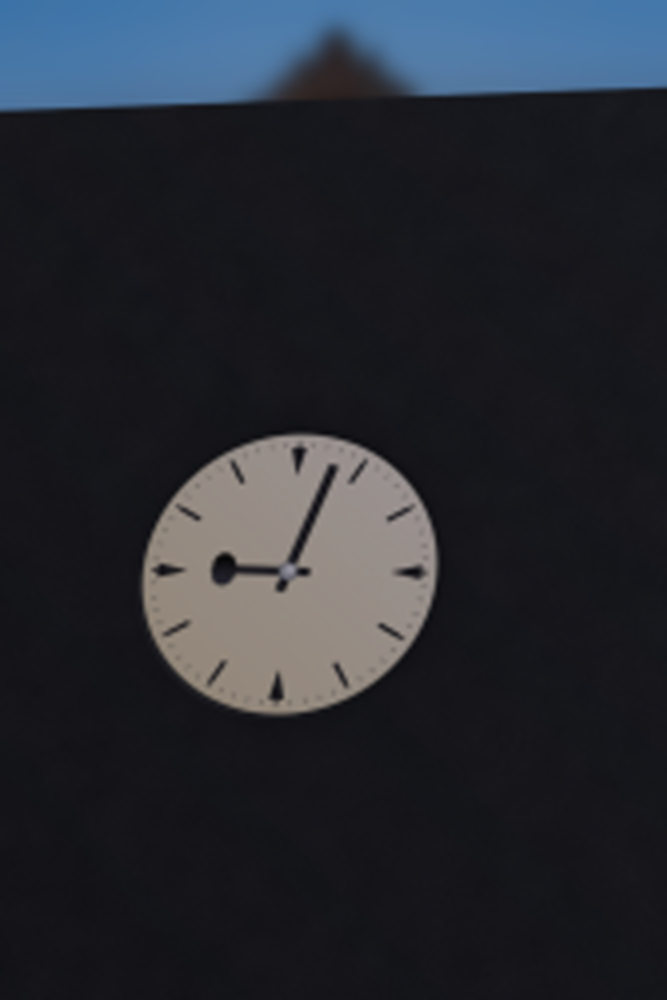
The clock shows h=9 m=3
